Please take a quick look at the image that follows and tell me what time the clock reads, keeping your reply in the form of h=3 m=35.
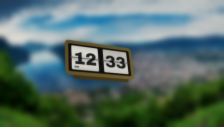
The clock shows h=12 m=33
